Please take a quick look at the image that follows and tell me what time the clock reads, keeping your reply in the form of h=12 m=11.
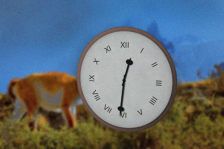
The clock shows h=12 m=31
